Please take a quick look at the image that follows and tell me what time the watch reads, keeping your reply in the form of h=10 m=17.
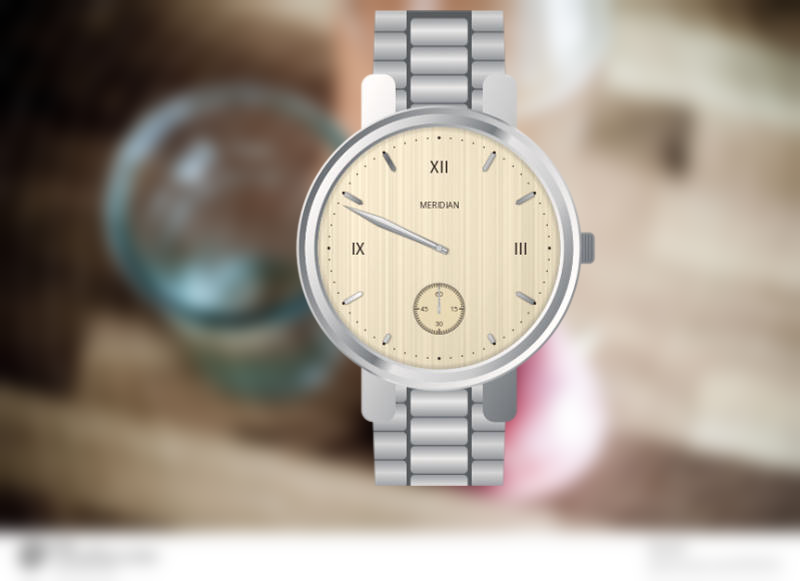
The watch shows h=9 m=49
